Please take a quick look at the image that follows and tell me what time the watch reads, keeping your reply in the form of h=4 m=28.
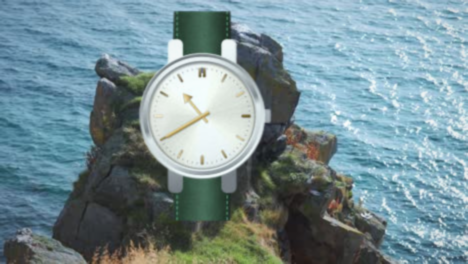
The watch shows h=10 m=40
